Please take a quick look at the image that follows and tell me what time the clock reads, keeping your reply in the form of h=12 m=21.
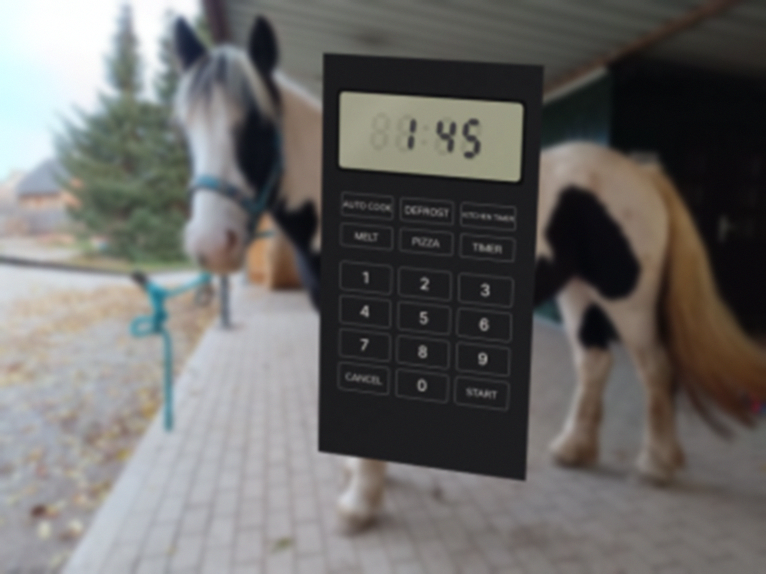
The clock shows h=1 m=45
